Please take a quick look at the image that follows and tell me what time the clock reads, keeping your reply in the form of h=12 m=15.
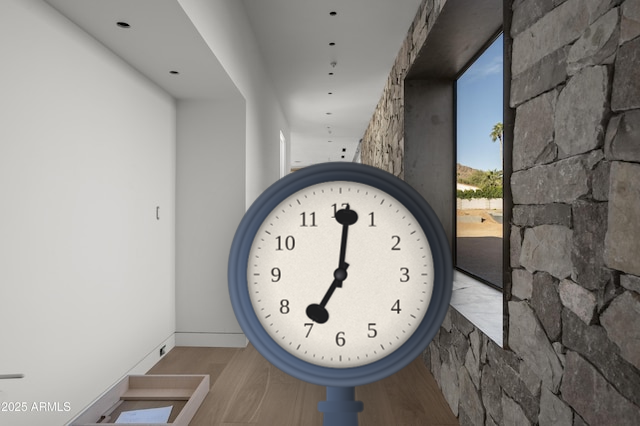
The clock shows h=7 m=1
